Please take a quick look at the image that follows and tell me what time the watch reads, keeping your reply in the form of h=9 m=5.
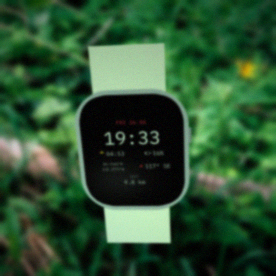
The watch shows h=19 m=33
